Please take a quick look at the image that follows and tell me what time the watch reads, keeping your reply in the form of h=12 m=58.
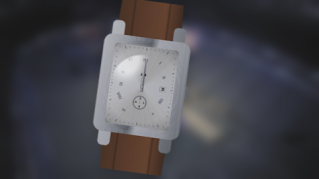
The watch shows h=12 m=0
